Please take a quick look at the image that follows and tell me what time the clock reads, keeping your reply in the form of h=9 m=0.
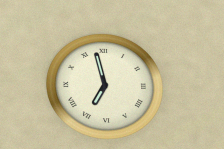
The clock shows h=6 m=58
